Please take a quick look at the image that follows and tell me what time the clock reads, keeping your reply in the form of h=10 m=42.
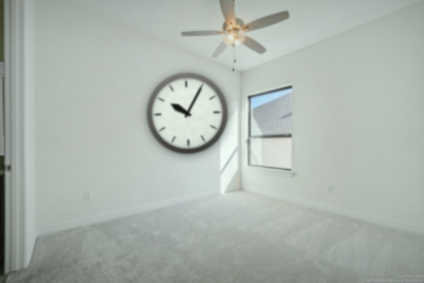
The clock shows h=10 m=5
